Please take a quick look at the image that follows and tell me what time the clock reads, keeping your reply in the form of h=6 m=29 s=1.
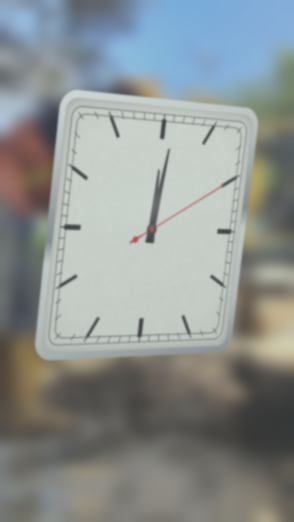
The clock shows h=12 m=1 s=10
